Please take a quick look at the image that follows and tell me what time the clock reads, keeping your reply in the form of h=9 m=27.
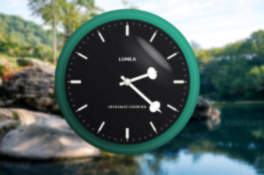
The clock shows h=2 m=22
